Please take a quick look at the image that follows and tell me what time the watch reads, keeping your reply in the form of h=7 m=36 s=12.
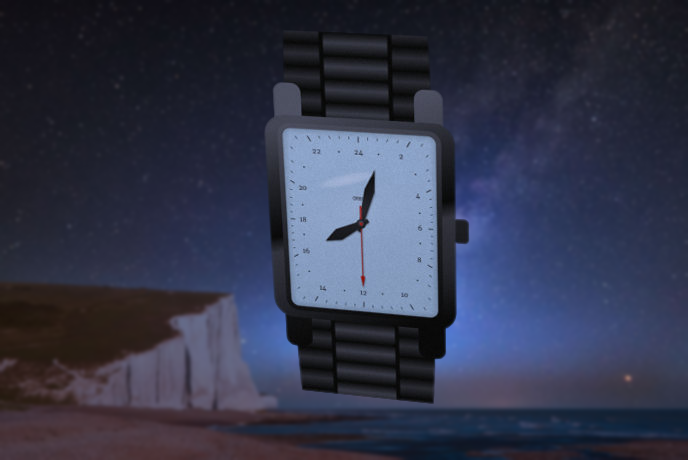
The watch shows h=16 m=2 s=30
